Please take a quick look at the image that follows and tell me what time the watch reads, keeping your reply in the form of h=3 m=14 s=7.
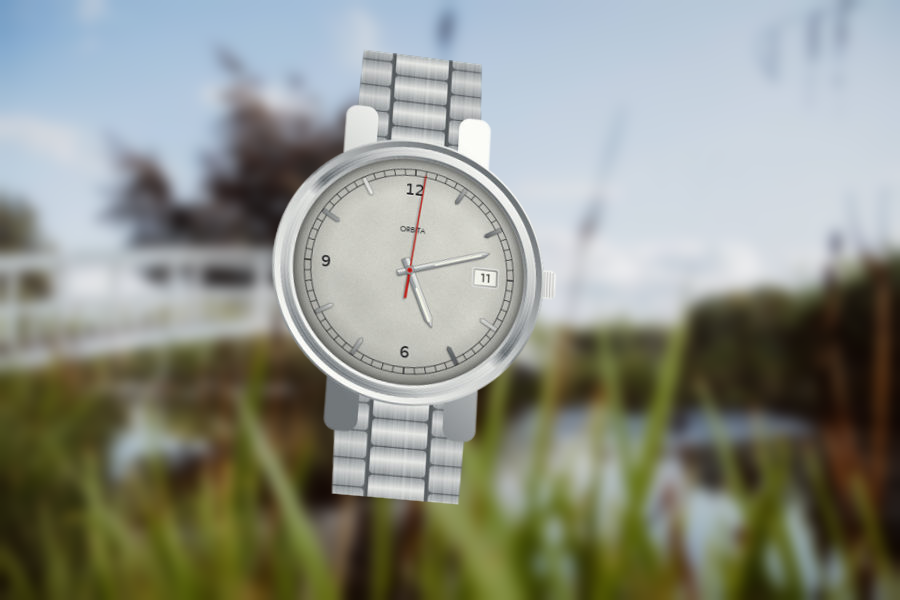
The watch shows h=5 m=12 s=1
